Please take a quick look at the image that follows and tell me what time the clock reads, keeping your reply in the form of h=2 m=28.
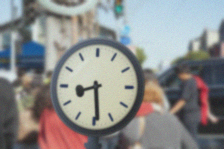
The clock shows h=8 m=29
